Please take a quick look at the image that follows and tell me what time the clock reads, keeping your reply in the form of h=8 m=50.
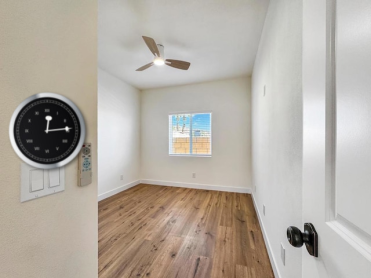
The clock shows h=12 m=14
